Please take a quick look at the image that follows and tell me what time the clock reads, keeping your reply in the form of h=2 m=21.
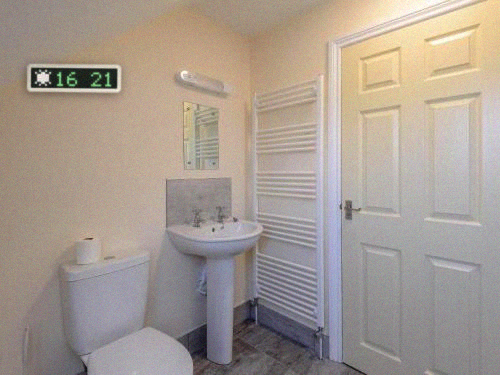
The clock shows h=16 m=21
